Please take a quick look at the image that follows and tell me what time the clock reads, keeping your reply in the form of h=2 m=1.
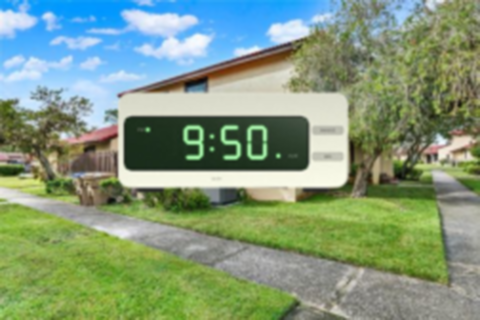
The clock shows h=9 m=50
